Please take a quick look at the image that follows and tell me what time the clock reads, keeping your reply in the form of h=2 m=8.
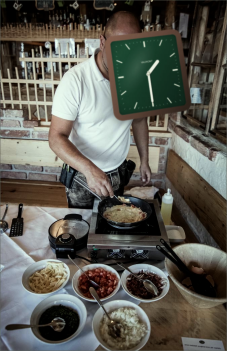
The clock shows h=1 m=30
